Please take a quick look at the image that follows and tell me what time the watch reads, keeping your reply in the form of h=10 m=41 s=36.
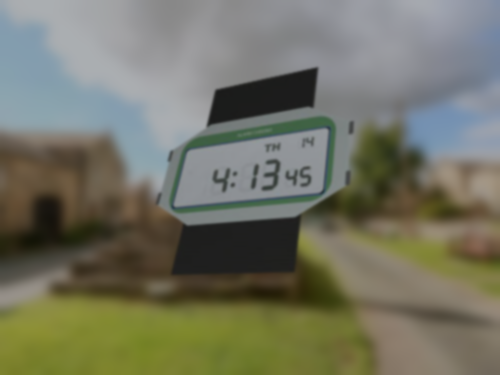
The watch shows h=4 m=13 s=45
